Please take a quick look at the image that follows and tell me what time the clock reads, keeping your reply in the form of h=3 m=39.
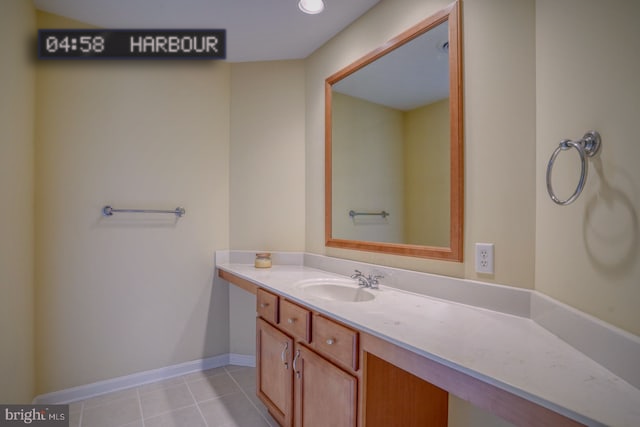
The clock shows h=4 m=58
